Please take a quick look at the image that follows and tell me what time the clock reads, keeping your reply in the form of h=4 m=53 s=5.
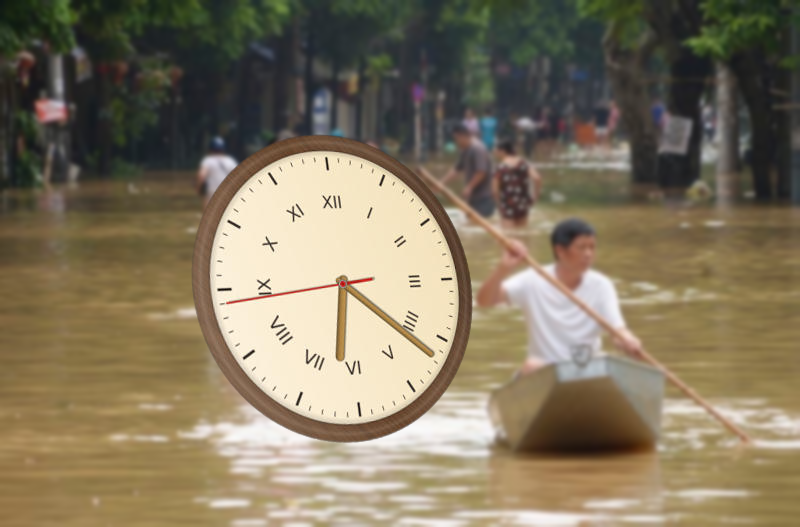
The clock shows h=6 m=21 s=44
